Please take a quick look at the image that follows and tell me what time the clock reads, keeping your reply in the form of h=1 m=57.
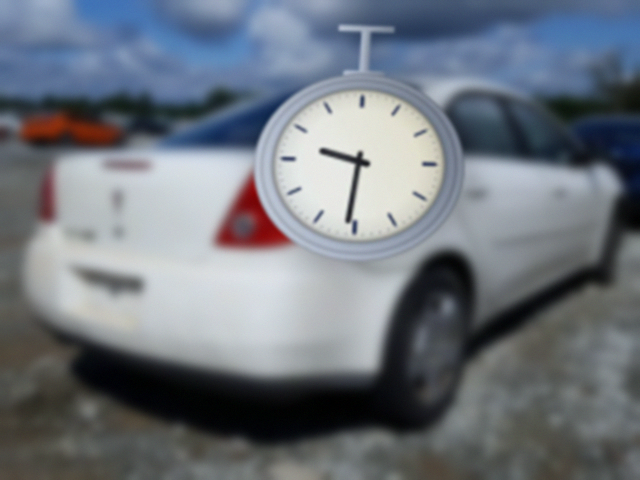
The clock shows h=9 m=31
